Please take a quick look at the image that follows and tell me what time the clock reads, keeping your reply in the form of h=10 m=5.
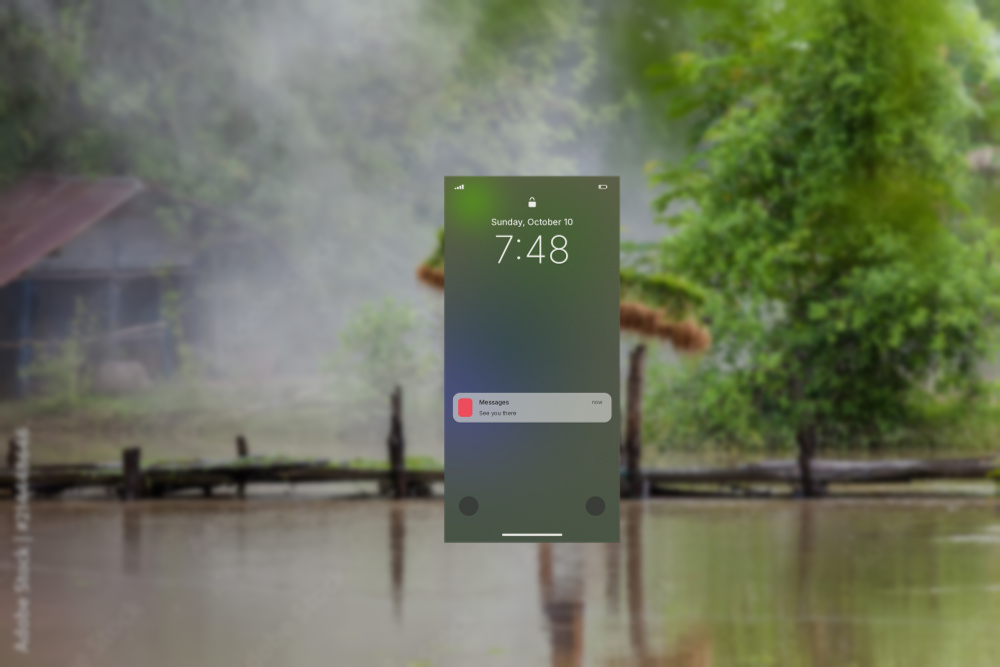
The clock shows h=7 m=48
